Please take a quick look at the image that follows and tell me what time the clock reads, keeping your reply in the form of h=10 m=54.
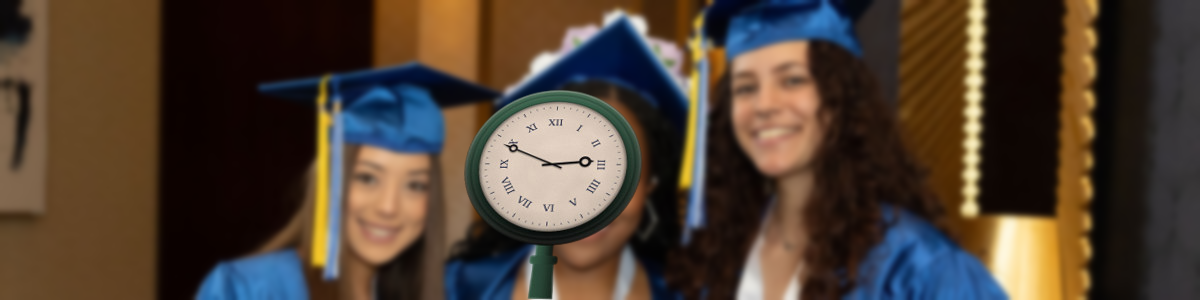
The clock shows h=2 m=49
